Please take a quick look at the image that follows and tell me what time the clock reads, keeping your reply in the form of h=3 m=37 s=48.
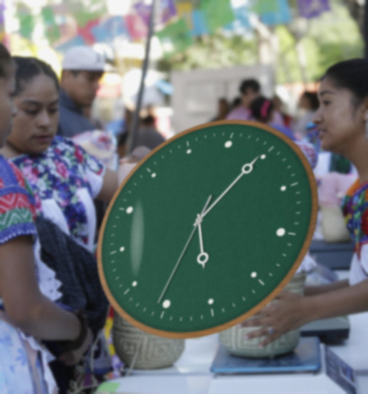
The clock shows h=5 m=4 s=31
